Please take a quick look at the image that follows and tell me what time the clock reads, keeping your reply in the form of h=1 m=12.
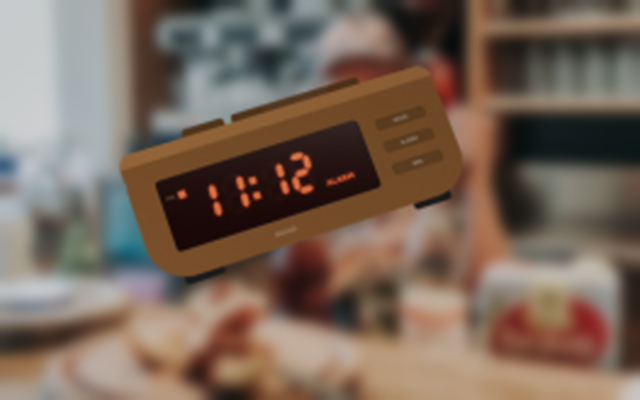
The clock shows h=11 m=12
